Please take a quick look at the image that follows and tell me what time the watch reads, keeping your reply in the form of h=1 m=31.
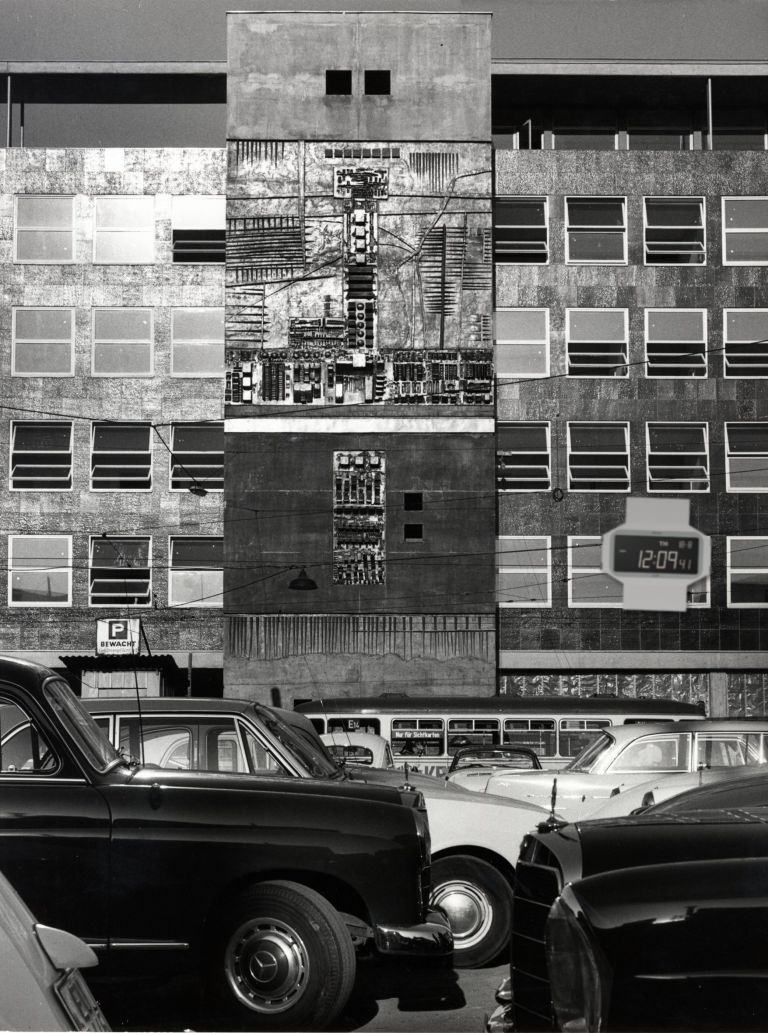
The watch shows h=12 m=9
